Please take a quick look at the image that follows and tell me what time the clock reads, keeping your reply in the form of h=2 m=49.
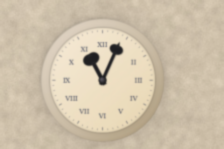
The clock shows h=11 m=4
